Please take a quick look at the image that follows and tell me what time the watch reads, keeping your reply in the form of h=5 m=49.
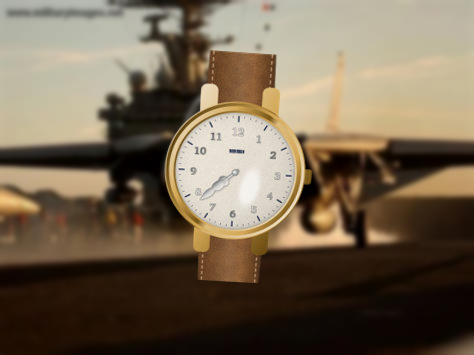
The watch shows h=7 m=38
